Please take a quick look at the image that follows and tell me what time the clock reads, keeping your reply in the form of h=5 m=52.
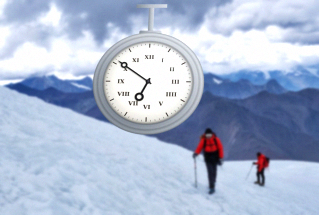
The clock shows h=6 m=51
